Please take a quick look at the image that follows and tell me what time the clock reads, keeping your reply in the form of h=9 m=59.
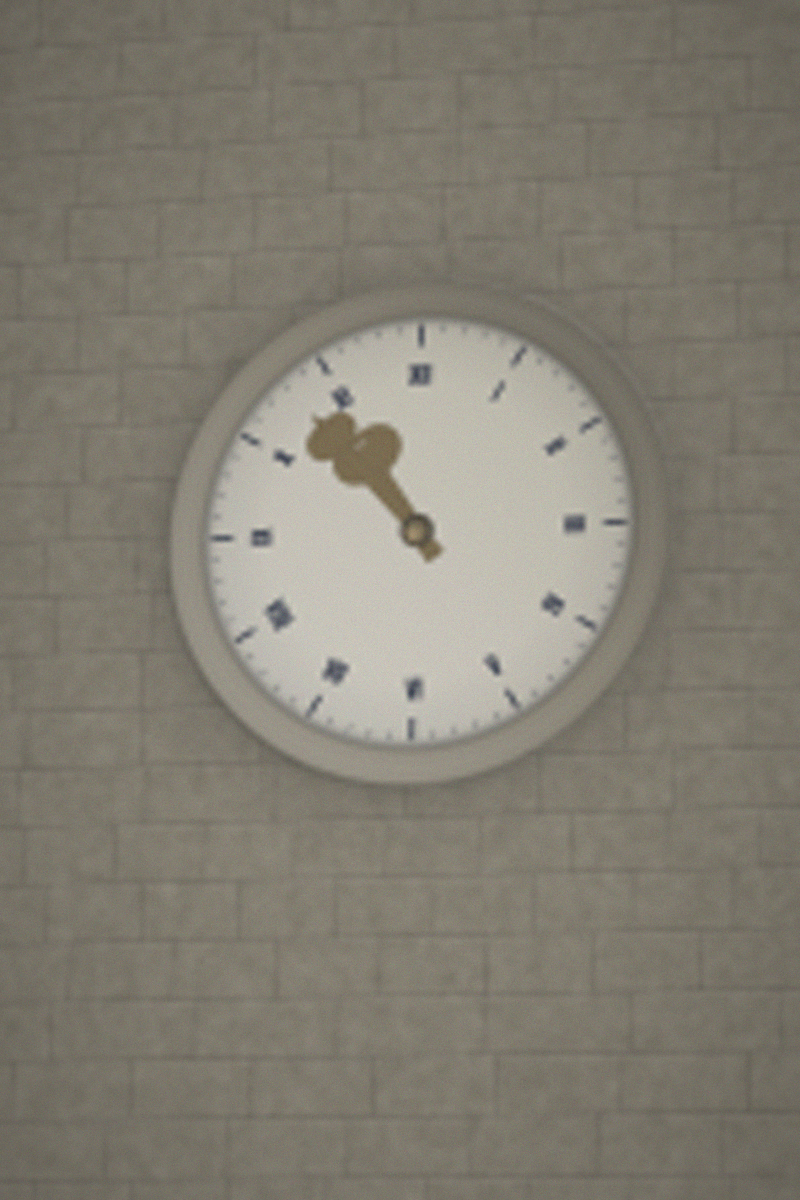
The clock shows h=10 m=53
